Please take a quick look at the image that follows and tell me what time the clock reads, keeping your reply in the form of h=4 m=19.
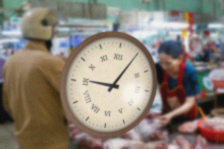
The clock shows h=9 m=5
